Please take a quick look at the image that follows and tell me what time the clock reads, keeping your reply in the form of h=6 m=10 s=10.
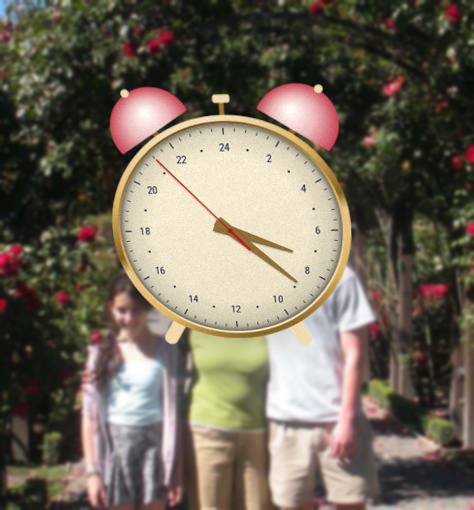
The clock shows h=7 m=21 s=53
